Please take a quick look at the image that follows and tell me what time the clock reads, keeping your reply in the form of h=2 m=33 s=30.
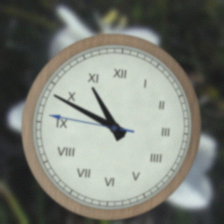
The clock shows h=10 m=48 s=46
